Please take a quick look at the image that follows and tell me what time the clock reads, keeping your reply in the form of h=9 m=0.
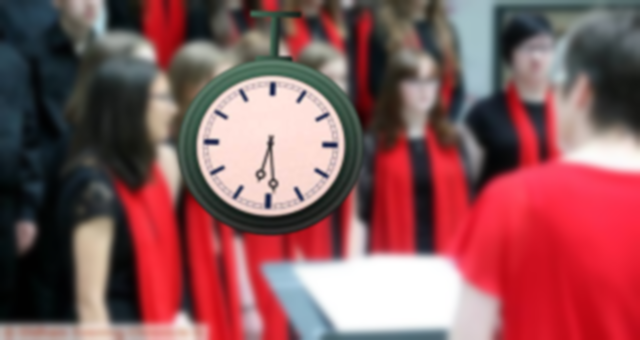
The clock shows h=6 m=29
